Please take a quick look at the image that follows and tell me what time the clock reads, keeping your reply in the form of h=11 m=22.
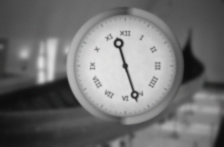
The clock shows h=11 m=27
